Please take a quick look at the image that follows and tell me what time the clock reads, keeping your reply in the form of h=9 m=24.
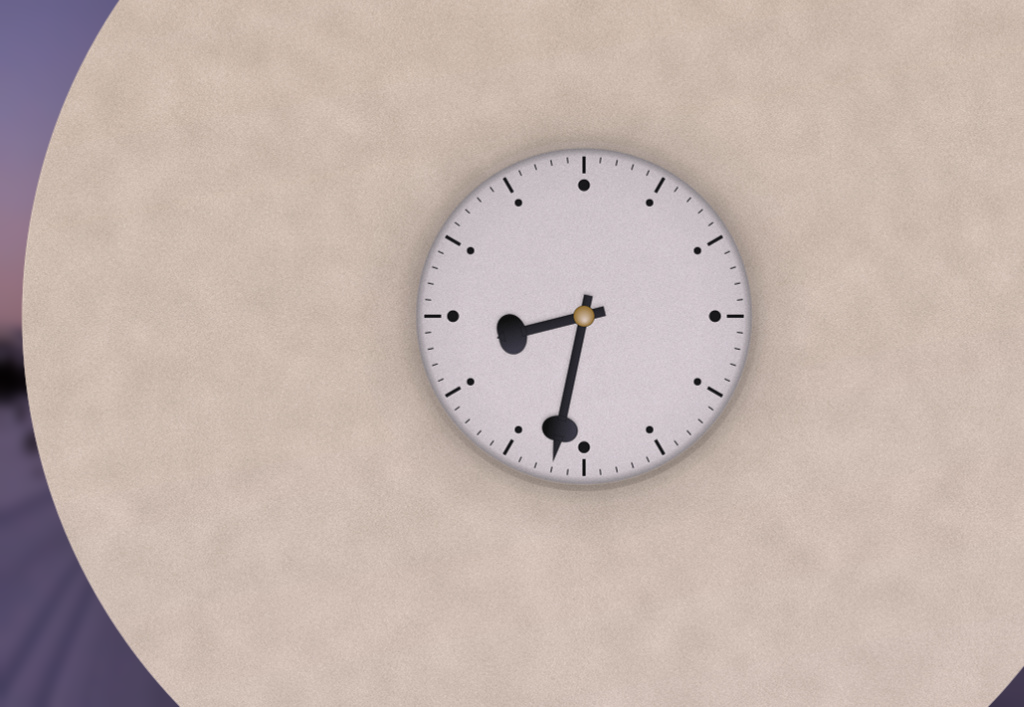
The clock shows h=8 m=32
